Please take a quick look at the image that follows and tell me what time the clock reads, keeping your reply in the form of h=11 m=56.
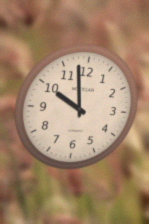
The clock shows h=9 m=58
